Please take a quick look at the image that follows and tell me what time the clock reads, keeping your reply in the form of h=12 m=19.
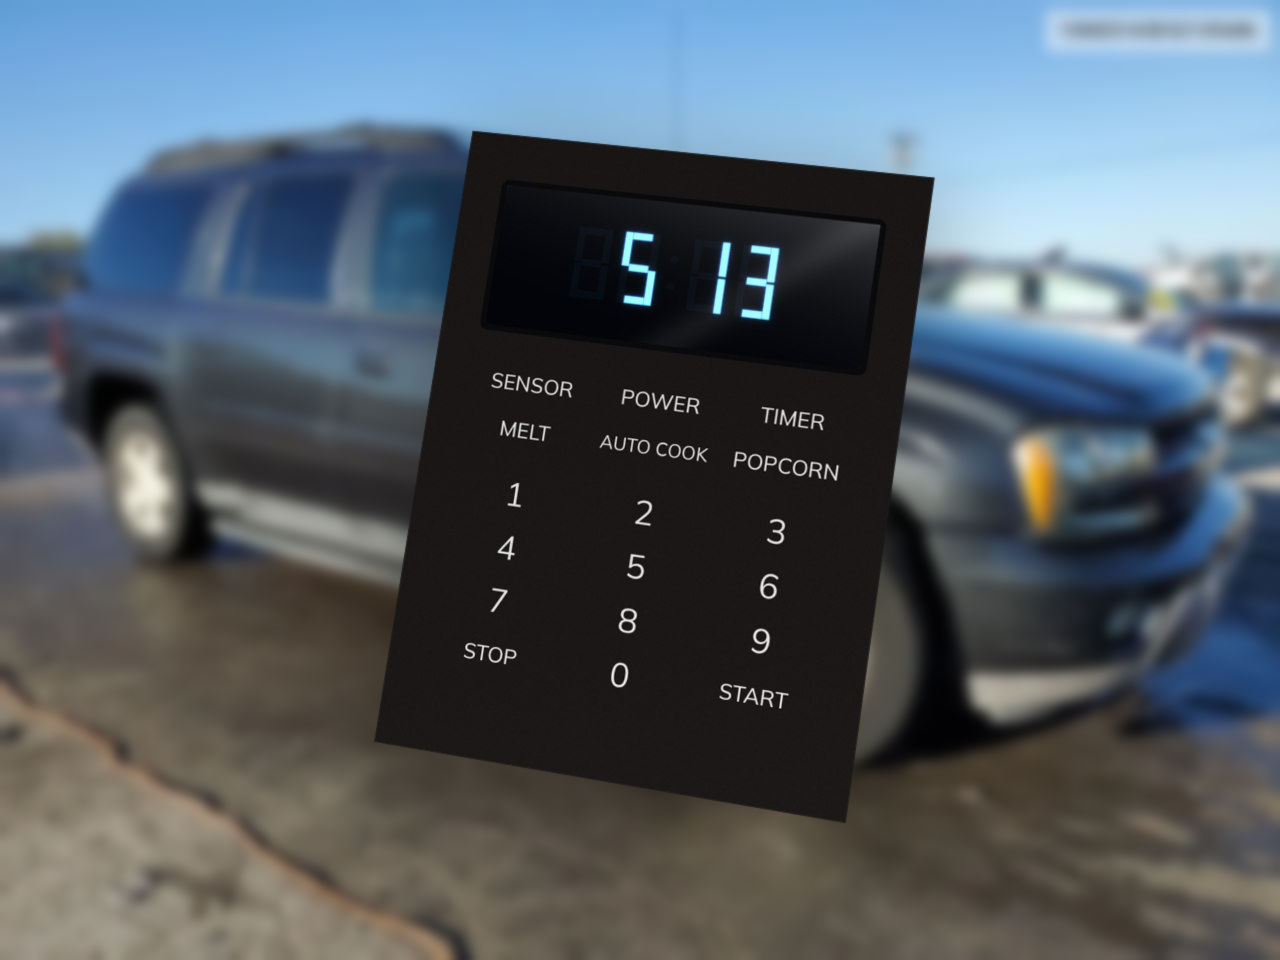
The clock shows h=5 m=13
